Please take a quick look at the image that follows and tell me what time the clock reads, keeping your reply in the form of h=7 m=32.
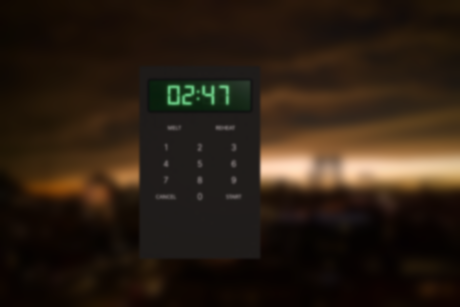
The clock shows h=2 m=47
